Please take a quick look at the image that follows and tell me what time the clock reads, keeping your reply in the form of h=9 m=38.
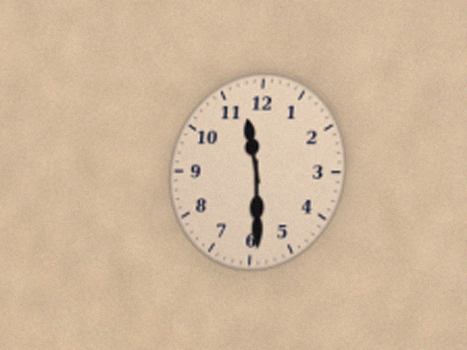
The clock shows h=11 m=29
